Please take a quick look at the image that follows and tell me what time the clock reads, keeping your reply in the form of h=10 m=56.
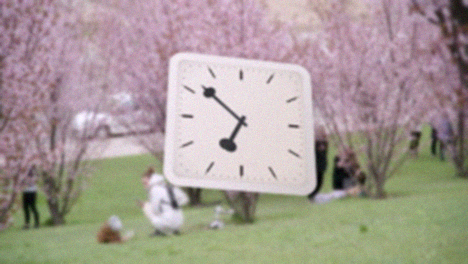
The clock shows h=6 m=52
